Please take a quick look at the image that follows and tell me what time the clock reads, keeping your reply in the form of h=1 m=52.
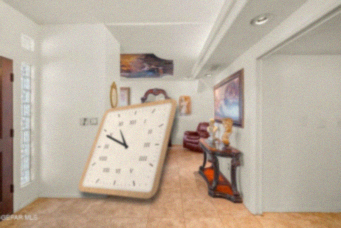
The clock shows h=10 m=49
